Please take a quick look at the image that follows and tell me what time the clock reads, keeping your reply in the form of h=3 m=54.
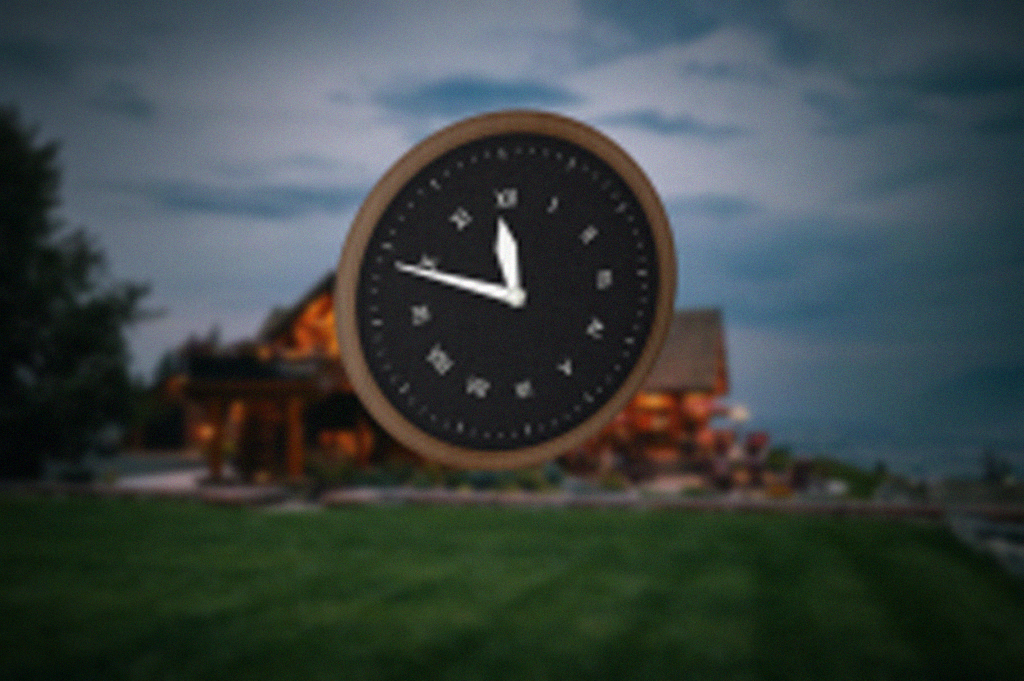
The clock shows h=11 m=49
